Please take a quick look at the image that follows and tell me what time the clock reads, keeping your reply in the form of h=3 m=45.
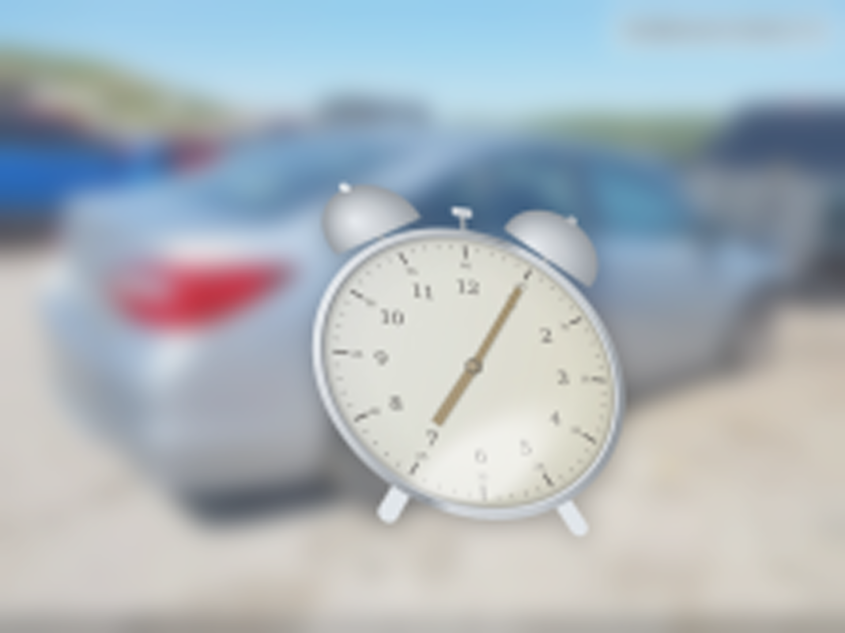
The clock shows h=7 m=5
